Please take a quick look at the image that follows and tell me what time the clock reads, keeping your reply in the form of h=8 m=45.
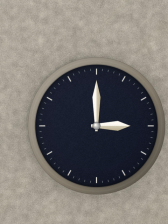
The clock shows h=3 m=0
